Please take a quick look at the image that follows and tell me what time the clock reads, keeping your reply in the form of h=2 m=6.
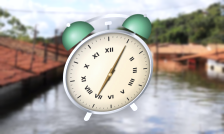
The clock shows h=7 m=5
